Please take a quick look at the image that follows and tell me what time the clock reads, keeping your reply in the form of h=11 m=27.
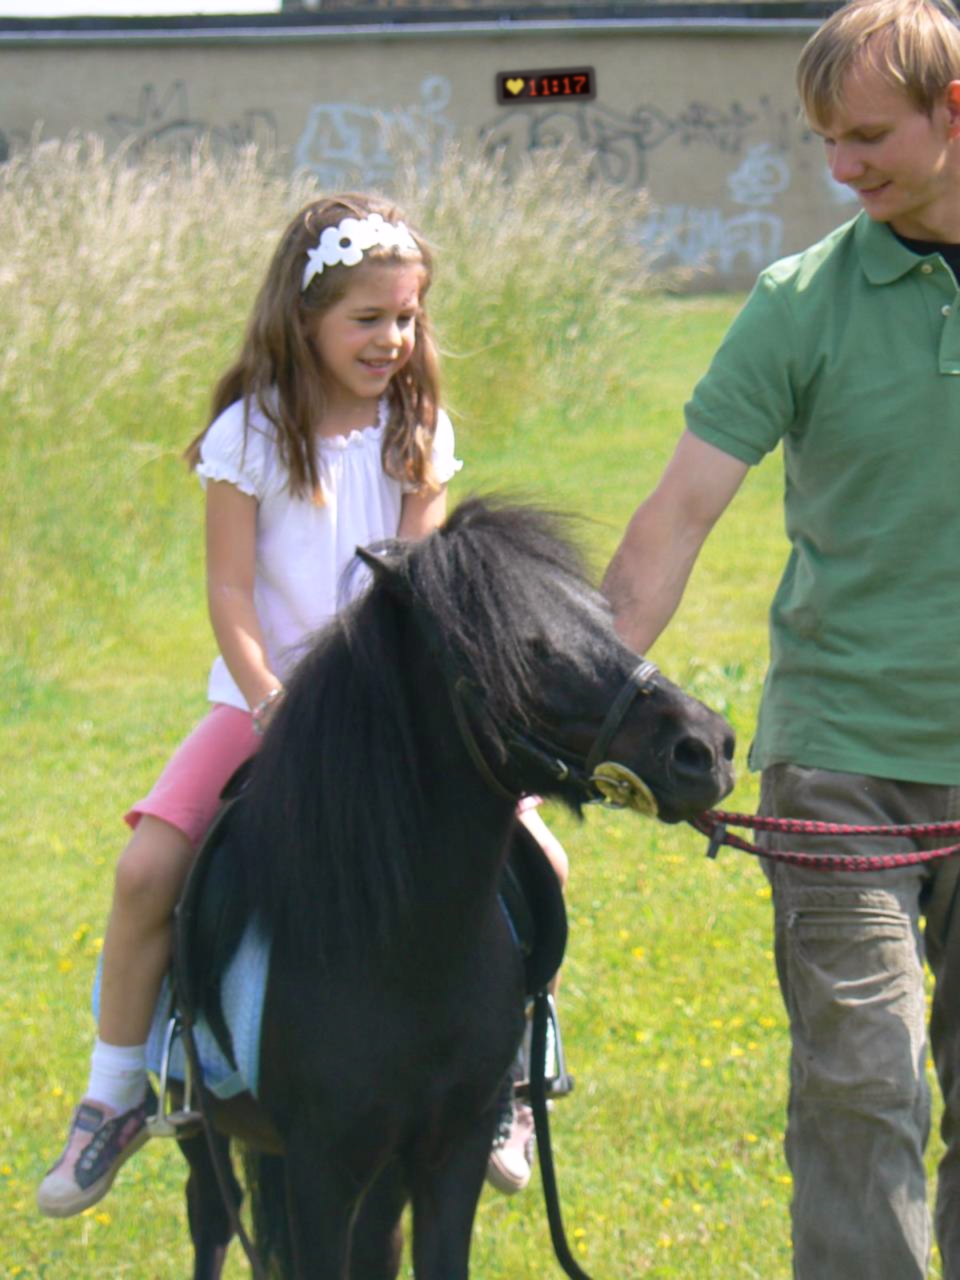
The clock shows h=11 m=17
